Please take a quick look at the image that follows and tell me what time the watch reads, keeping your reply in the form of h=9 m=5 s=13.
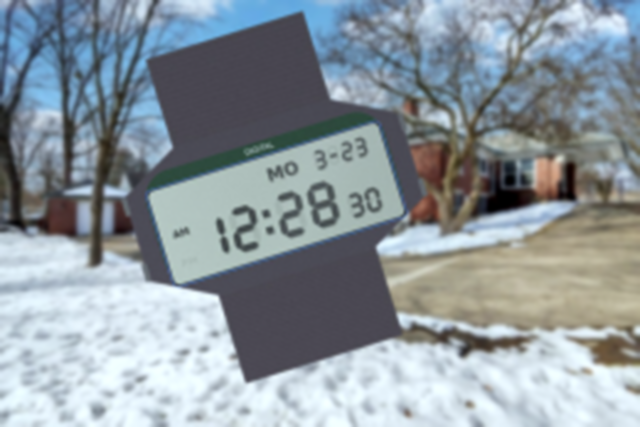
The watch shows h=12 m=28 s=30
